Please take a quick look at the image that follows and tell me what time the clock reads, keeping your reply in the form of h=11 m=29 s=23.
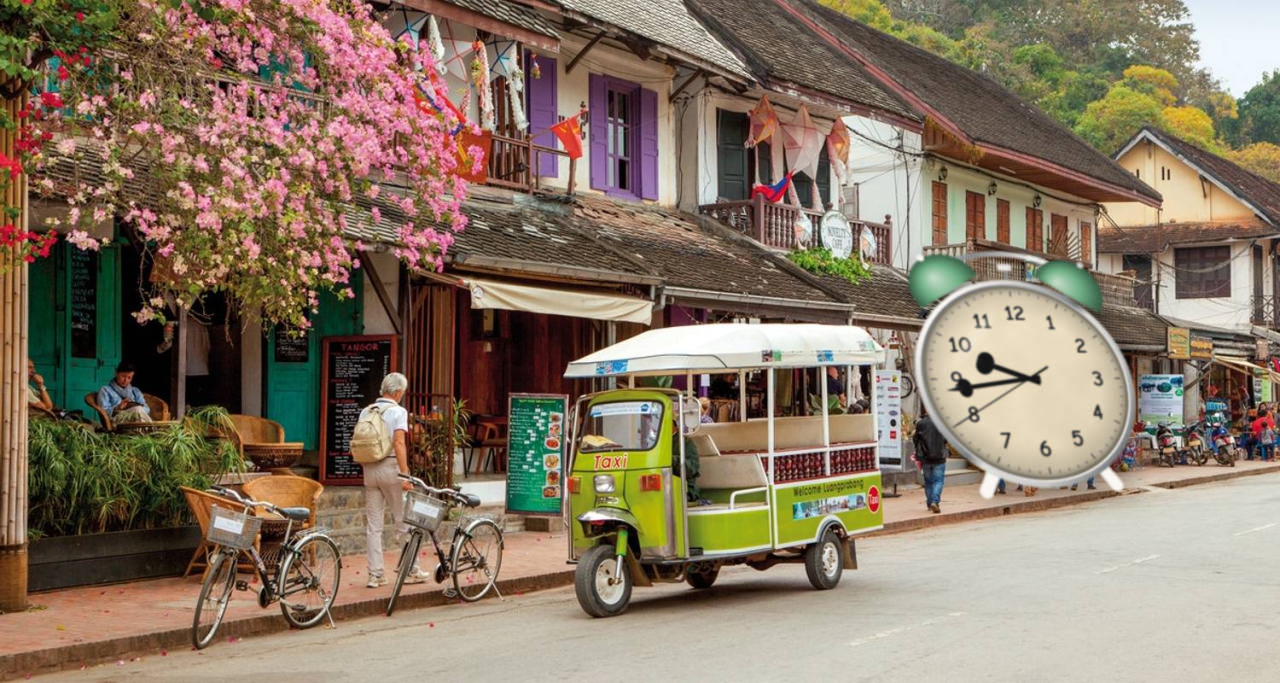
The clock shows h=9 m=43 s=40
